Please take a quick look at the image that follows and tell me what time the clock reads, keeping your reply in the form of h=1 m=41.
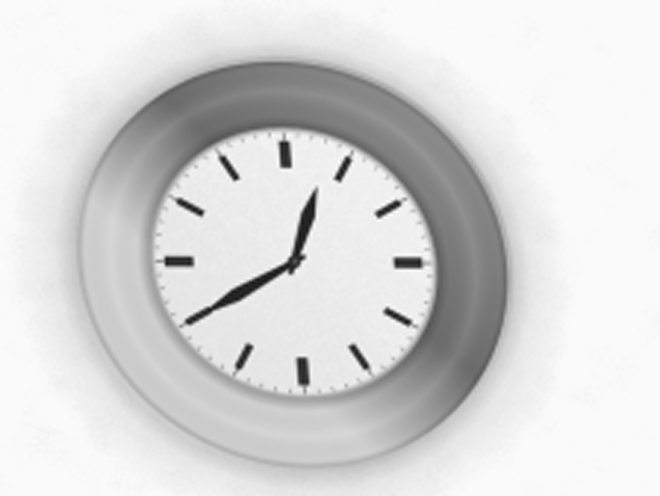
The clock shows h=12 m=40
